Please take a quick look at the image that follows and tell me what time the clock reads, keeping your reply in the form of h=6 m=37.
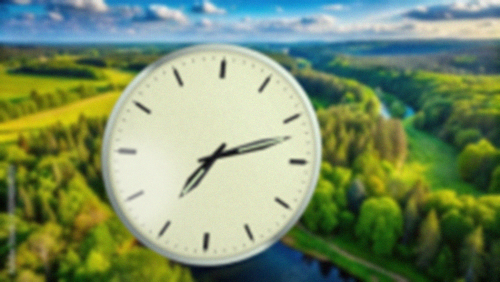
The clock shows h=7 m=12
